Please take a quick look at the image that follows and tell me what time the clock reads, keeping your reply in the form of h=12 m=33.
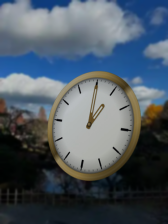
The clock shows h=1 m=0
